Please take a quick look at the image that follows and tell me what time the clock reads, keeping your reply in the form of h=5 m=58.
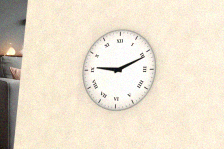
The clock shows h=9 m=11
